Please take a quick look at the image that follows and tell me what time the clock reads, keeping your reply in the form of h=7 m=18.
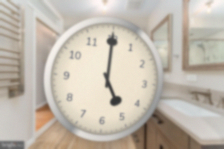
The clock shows h=5 m=0
